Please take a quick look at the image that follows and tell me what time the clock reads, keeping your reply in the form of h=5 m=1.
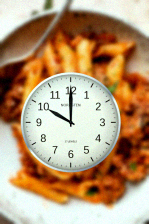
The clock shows h=10 m=0
